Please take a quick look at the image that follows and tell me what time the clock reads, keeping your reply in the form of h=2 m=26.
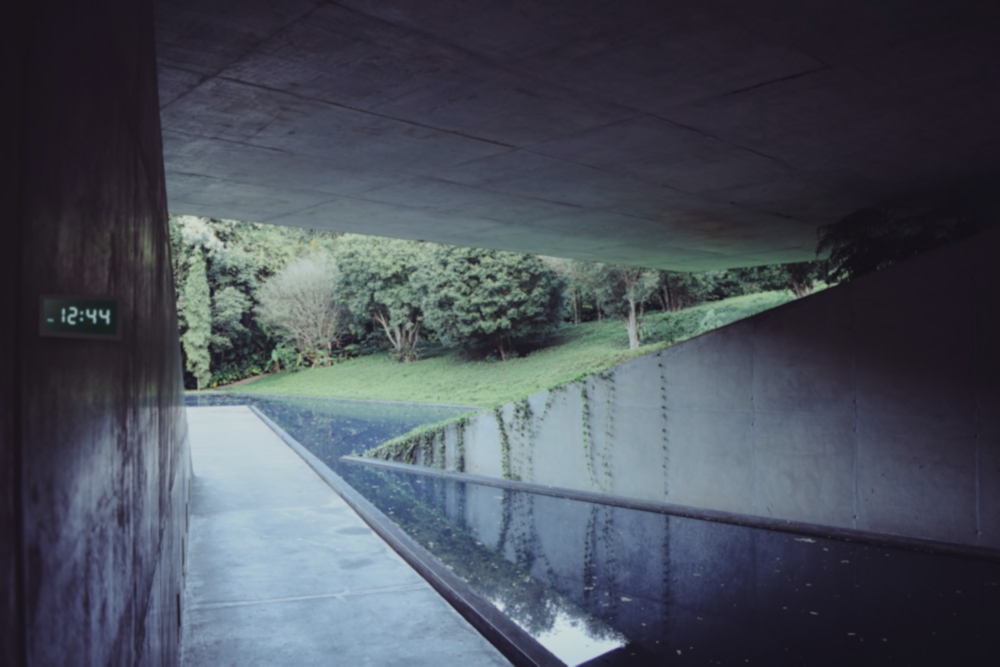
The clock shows h=12 m=44
